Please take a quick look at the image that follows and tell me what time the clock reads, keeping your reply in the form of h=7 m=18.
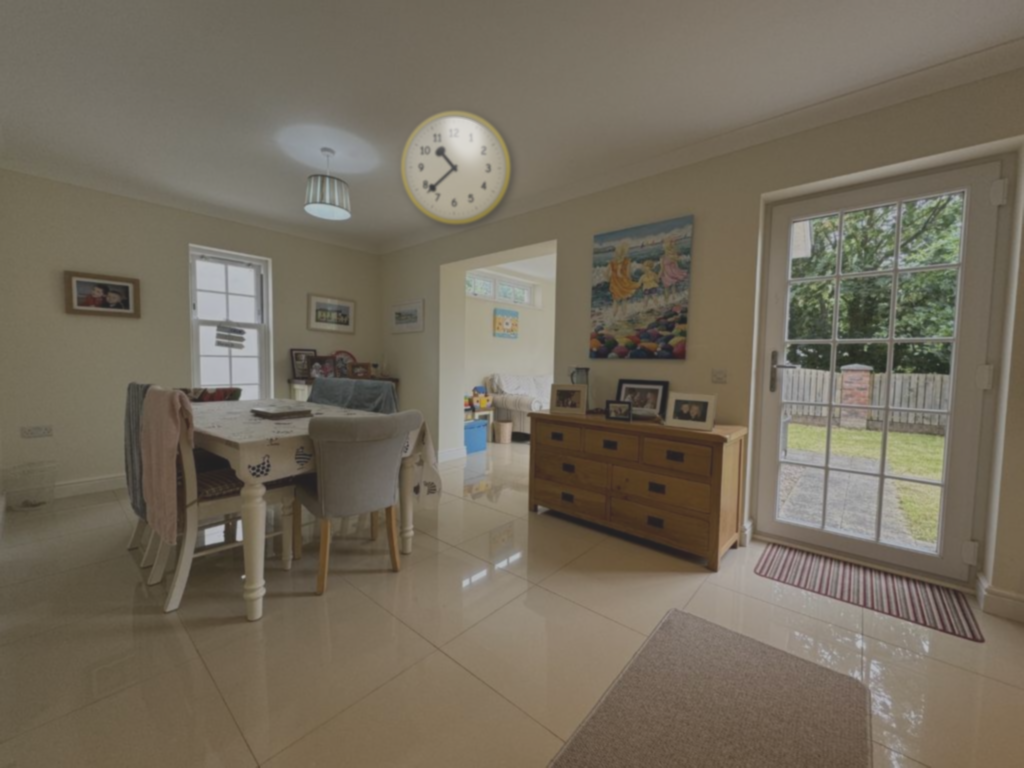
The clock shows h=10 m=38
